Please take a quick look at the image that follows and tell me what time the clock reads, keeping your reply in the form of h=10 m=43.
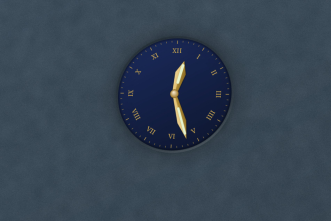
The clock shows h=12 m=27
